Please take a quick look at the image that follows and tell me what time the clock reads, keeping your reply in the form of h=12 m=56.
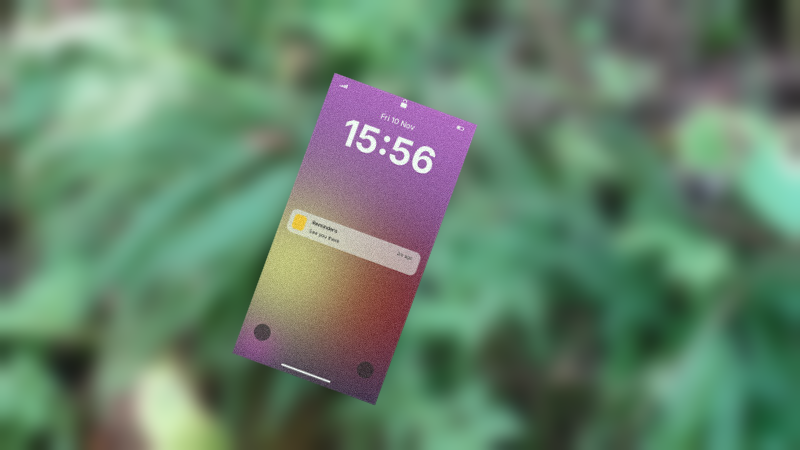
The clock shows h=15 m=56
